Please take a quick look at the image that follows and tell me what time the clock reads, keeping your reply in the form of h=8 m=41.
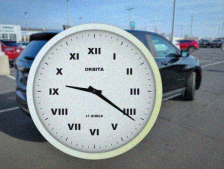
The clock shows h=9 m=21
